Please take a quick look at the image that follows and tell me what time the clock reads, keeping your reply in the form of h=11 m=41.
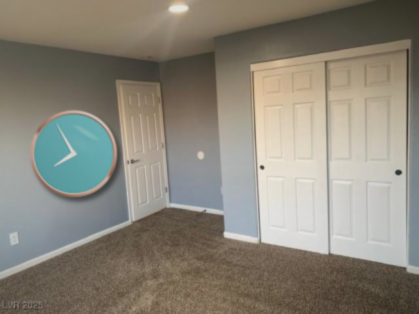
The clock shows h=7 m=55
